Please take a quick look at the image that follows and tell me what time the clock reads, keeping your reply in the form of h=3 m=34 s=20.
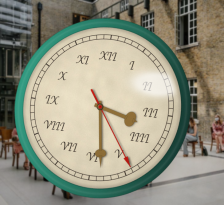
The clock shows h=3 m=28 s=24
